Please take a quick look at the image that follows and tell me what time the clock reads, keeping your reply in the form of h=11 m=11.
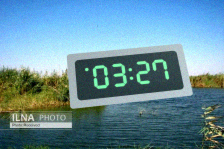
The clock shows h=3 m=27
